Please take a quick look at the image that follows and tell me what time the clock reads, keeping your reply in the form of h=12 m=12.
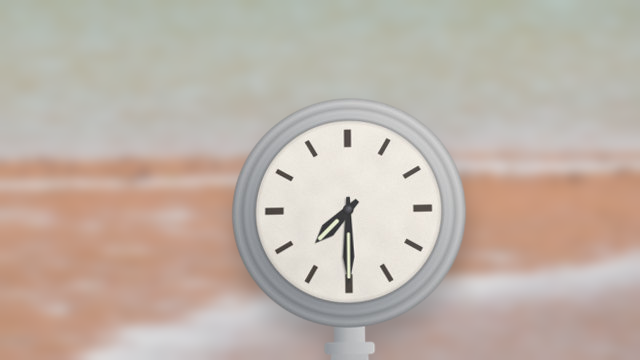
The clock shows h=7 m=30
